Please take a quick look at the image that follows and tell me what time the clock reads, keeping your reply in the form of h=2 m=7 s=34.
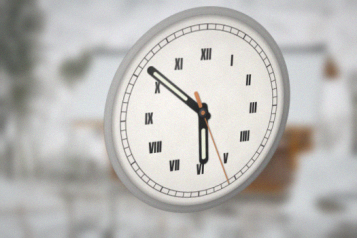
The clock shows h=5 m=51 s=26
